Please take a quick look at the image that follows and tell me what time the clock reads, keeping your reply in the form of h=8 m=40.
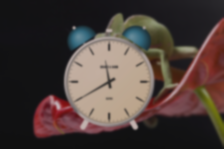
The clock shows h=11 m=40
